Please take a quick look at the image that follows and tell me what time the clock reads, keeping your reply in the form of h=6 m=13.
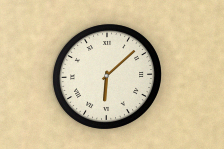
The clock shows h=6 m=8
